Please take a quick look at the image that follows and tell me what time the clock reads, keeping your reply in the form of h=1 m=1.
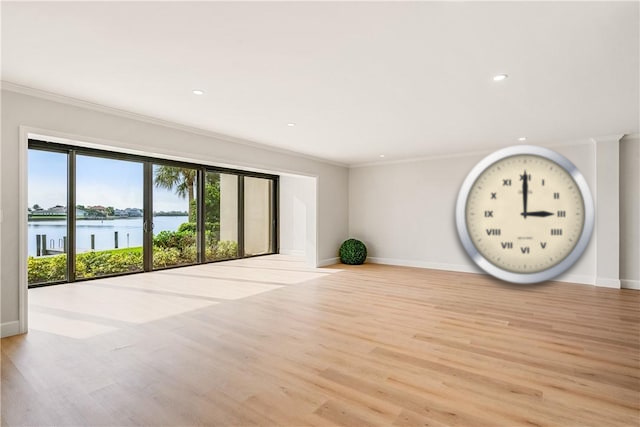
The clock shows h=3 m=0
